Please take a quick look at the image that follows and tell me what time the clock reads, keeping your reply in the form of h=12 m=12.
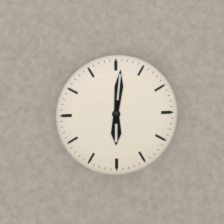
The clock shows h=6 m=1
